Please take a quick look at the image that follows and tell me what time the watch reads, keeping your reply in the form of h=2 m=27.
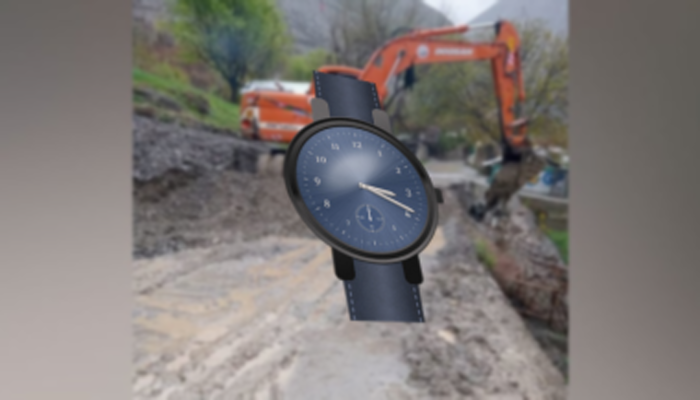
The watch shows h=3 m=19
